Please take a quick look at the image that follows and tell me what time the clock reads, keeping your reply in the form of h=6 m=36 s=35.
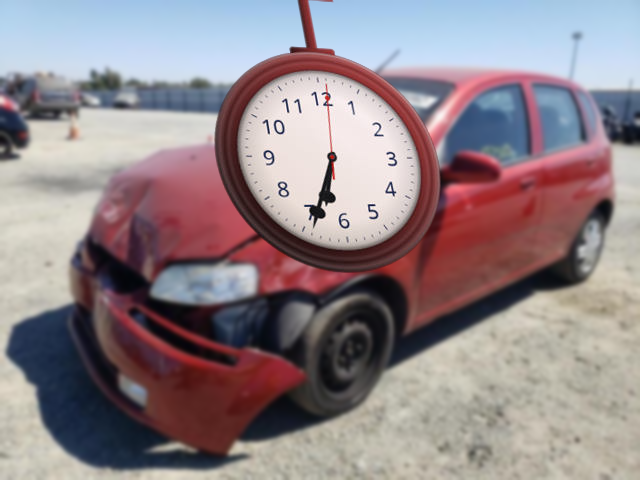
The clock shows h=6 m=34 s=1
